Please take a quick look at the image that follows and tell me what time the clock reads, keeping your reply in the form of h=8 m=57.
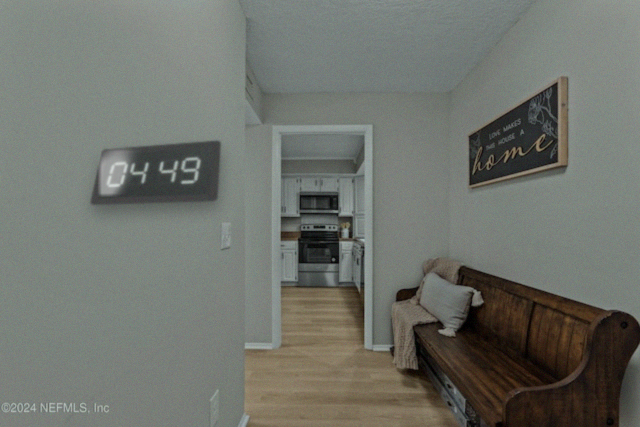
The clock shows h=4 m=49
